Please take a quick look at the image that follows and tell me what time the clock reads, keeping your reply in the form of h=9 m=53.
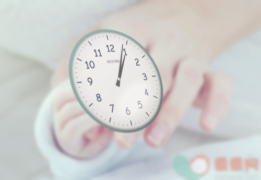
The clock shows h=1 m=4
